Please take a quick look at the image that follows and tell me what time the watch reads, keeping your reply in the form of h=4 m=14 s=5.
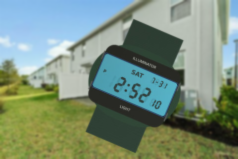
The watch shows h=2 m=52 s=10
